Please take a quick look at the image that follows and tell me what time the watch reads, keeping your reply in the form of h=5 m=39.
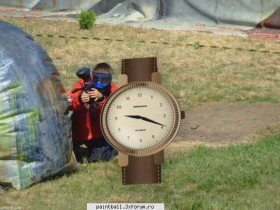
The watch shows h=9 m=19
